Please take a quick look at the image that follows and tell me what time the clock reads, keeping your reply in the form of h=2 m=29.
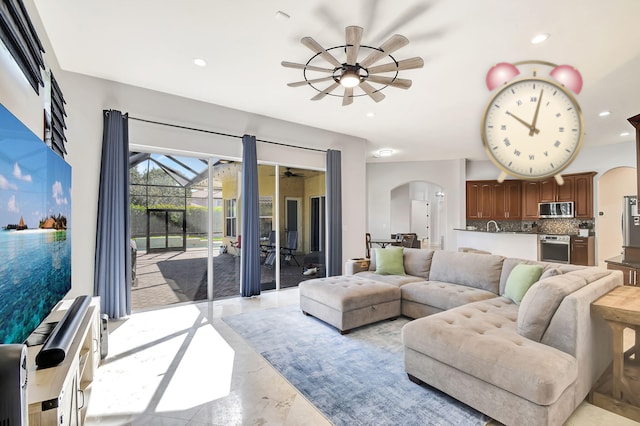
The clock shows h=10 m=2
